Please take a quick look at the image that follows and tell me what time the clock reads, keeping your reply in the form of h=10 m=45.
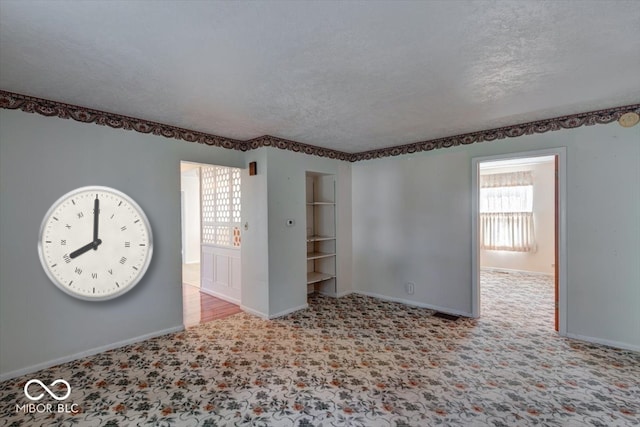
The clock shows h=8 m=0
